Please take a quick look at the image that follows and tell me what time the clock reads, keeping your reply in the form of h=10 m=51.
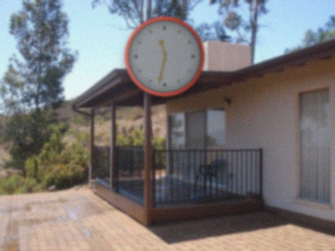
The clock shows h=11 m=32
